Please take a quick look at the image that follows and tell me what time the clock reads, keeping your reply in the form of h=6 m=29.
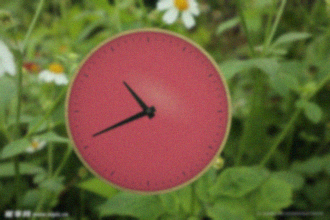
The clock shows h=10 m=41
